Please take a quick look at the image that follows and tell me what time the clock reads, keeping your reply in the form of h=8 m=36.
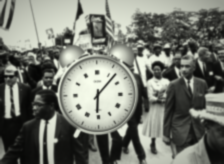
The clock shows h=6 m=7
